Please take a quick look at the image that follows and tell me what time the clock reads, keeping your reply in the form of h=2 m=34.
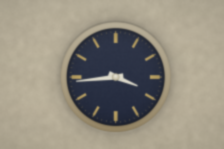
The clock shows h=3 m=44
